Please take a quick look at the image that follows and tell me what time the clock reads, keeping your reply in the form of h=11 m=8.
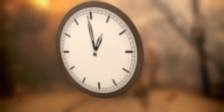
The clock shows h=12 m=59
